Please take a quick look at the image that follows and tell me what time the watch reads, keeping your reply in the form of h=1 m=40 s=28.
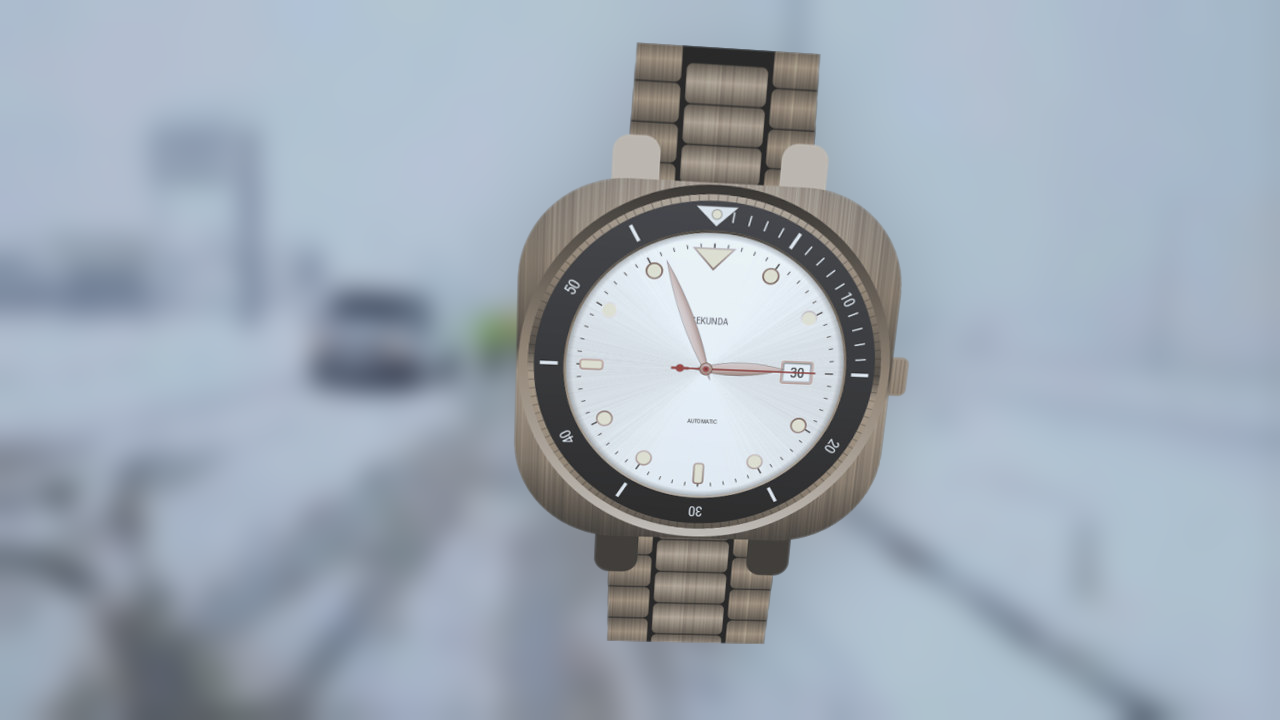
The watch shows h=2 m=56 s=15
